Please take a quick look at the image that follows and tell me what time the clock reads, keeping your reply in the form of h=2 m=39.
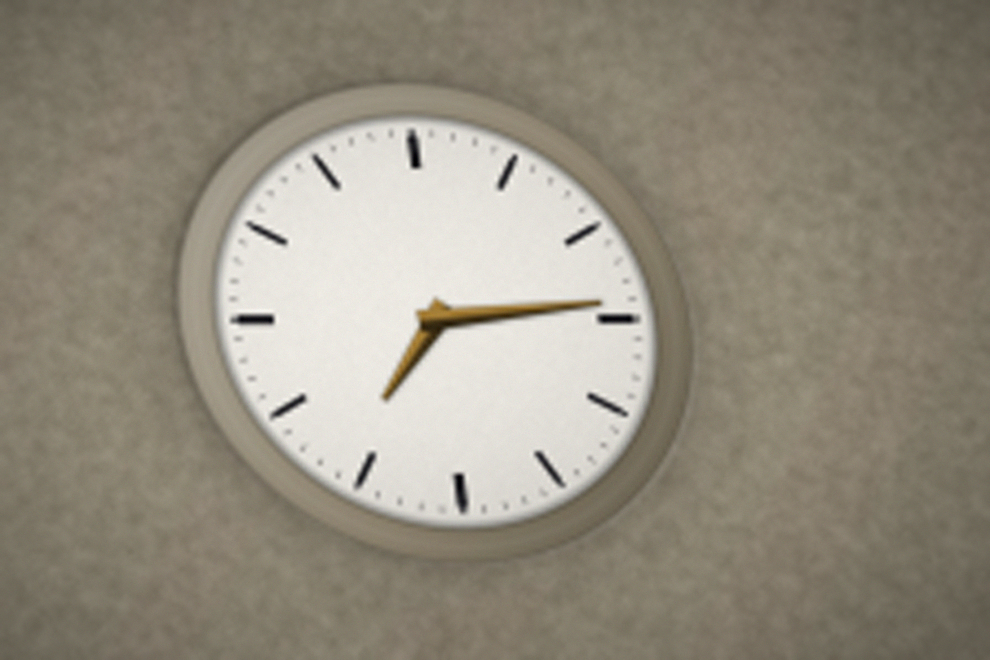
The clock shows h=7 m=14
